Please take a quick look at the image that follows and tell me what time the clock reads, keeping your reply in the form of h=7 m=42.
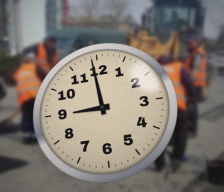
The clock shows h=8 m=59
